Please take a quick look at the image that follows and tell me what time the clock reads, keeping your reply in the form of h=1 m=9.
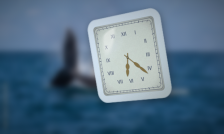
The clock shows h=6 m=22
